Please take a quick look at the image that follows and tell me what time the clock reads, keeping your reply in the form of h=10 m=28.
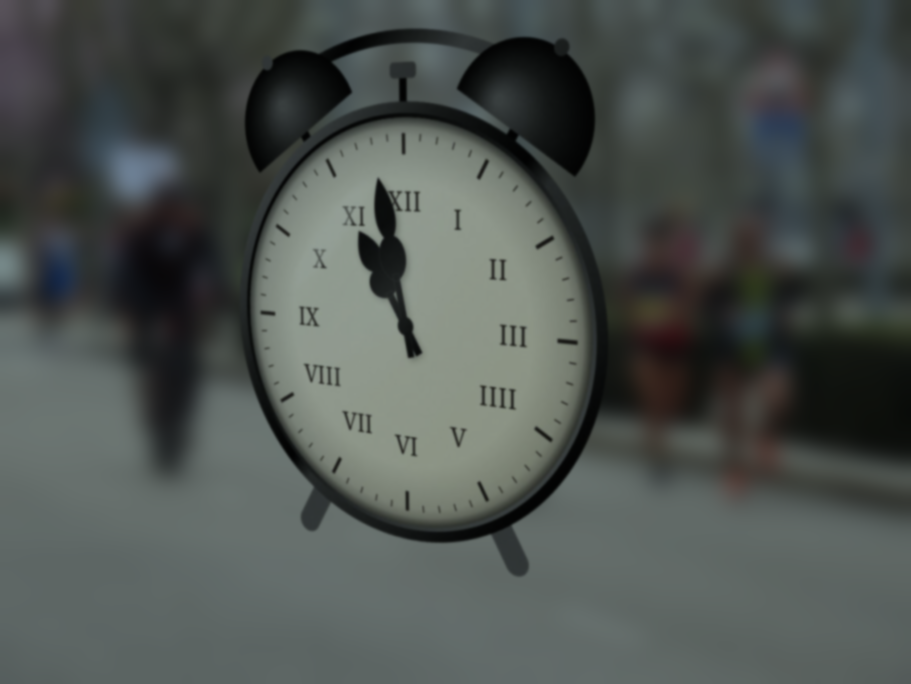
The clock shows h=10 m=58
